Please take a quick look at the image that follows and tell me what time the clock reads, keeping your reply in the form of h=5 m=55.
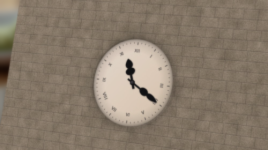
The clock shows h=11 m=20
